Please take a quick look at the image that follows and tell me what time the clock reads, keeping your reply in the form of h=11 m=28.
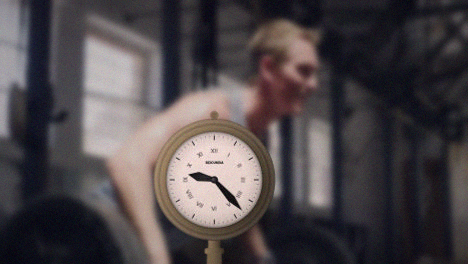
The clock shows h=9 m=23
